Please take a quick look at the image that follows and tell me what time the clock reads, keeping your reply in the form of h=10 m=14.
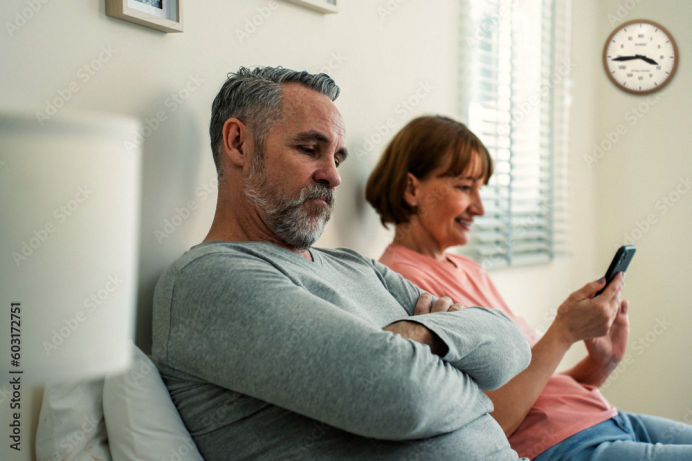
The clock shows h=3 m=44
